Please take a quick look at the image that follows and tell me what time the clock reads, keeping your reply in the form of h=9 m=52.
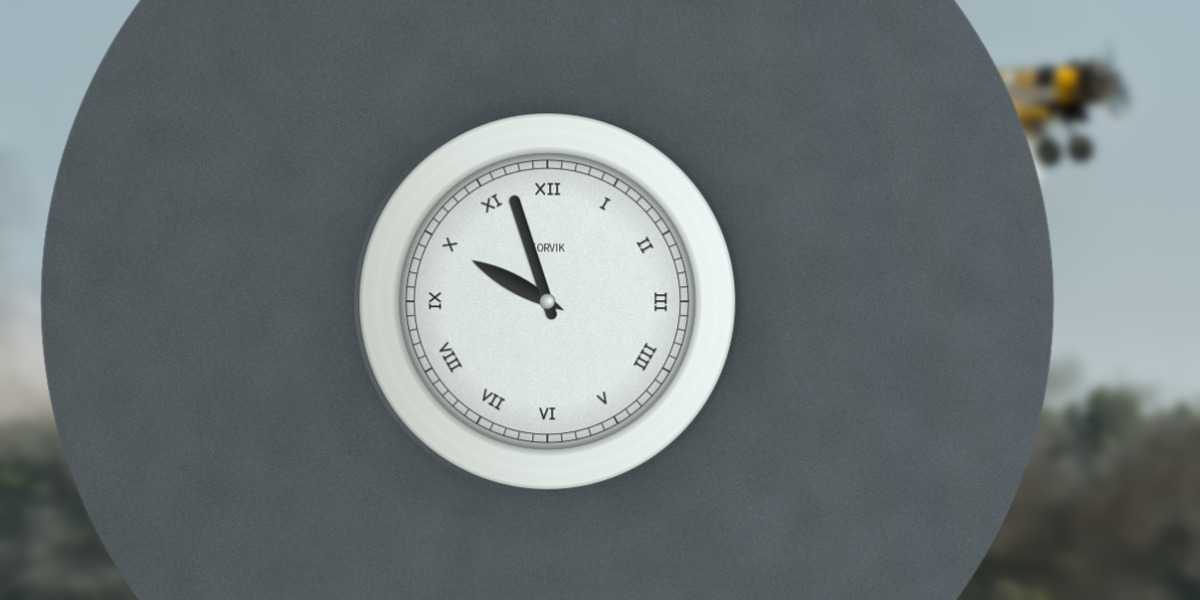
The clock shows h=9 m=57
